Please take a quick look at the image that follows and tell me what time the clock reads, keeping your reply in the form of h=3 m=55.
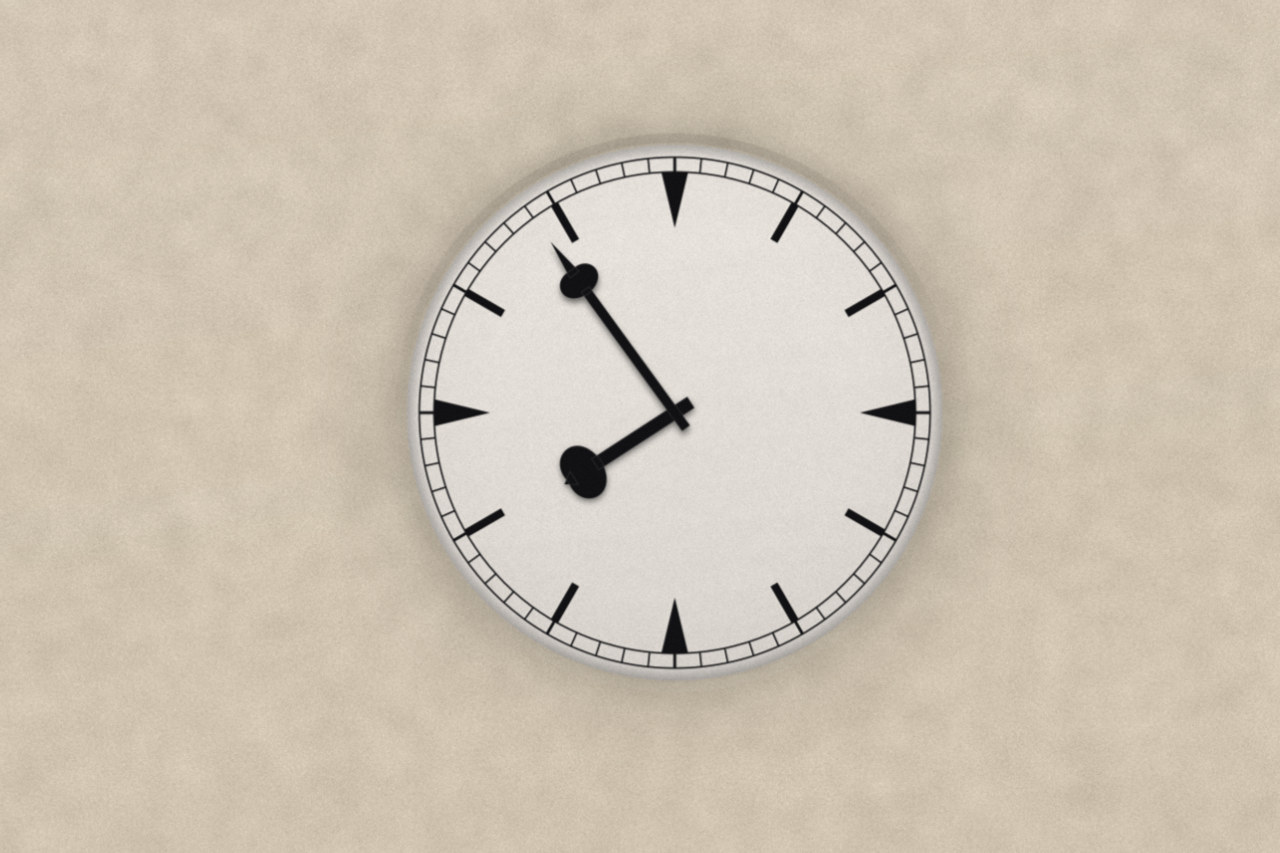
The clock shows h=7 m=54
